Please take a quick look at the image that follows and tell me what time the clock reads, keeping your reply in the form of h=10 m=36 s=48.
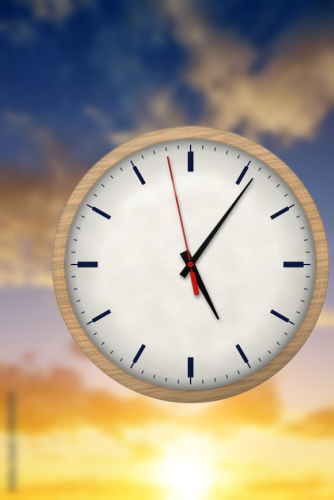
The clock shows h=5 m=5 s=58
